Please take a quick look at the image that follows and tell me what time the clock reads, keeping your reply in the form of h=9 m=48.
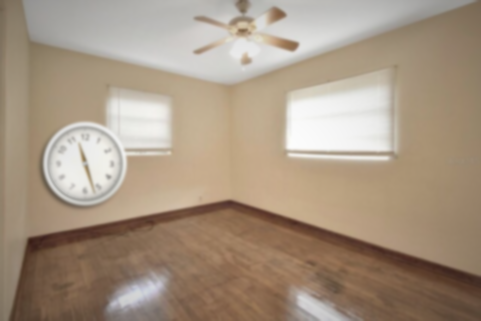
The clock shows h=11 m=27
